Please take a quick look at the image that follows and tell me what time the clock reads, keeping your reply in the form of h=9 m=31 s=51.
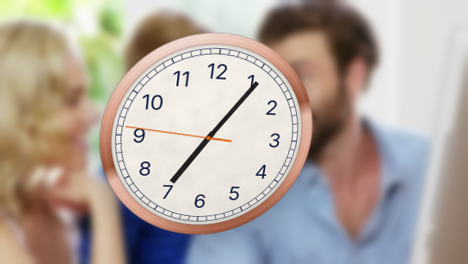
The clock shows h=7 m=5 s=46
